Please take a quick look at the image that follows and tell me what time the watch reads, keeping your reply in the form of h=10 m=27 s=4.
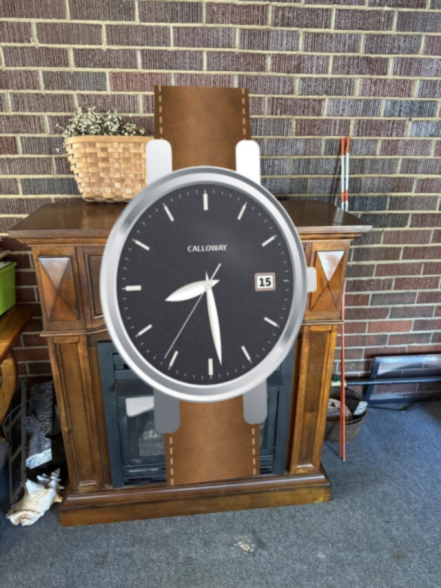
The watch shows h=8 m=28 s=36
